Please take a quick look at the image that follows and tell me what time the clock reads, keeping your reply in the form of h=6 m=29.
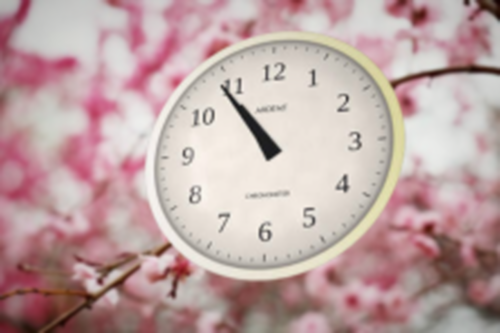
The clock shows h=10 m=54
